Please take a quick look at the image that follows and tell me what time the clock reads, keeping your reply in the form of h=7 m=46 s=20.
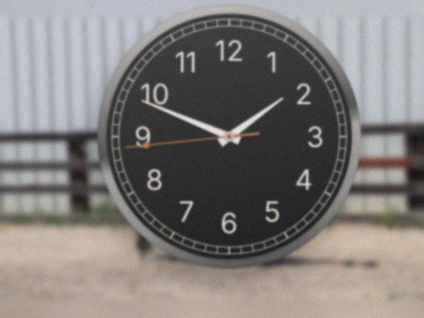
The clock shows h=1 m=48 s=44
